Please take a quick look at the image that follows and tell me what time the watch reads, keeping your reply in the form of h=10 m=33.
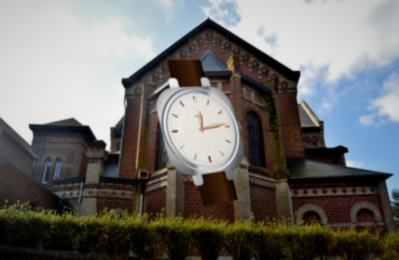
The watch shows h=12 m=14
